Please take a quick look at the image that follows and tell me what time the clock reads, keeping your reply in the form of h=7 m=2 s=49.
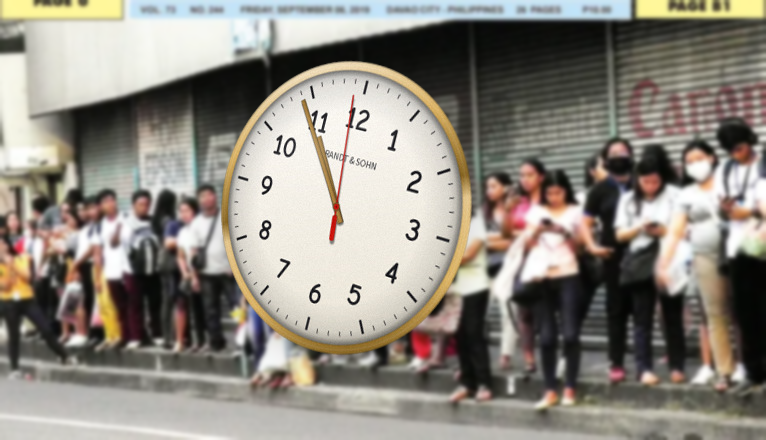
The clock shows h=10 m=53 s=59
